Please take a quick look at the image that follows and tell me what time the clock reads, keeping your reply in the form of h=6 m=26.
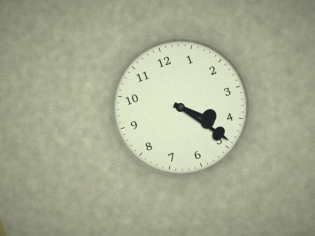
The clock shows h=4 m=24
